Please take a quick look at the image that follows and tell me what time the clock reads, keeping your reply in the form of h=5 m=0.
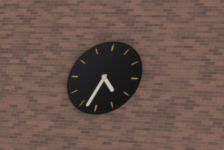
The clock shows h=4 m=33
